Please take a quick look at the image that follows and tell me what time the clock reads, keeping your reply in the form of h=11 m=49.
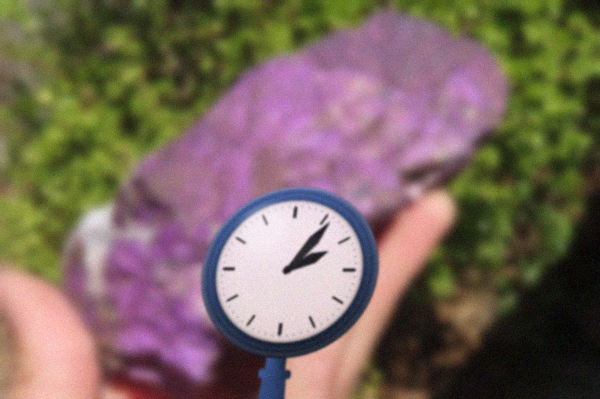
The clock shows h=2 m=6
